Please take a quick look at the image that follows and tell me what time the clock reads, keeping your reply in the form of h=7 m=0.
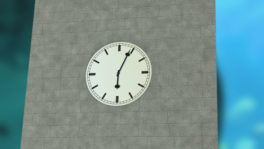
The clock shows h=6 m=4
